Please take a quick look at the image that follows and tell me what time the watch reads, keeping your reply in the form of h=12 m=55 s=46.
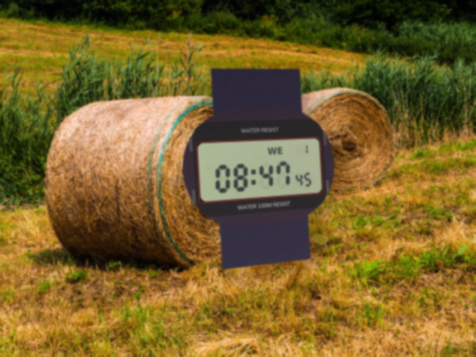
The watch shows h=8 m=47 s=45
